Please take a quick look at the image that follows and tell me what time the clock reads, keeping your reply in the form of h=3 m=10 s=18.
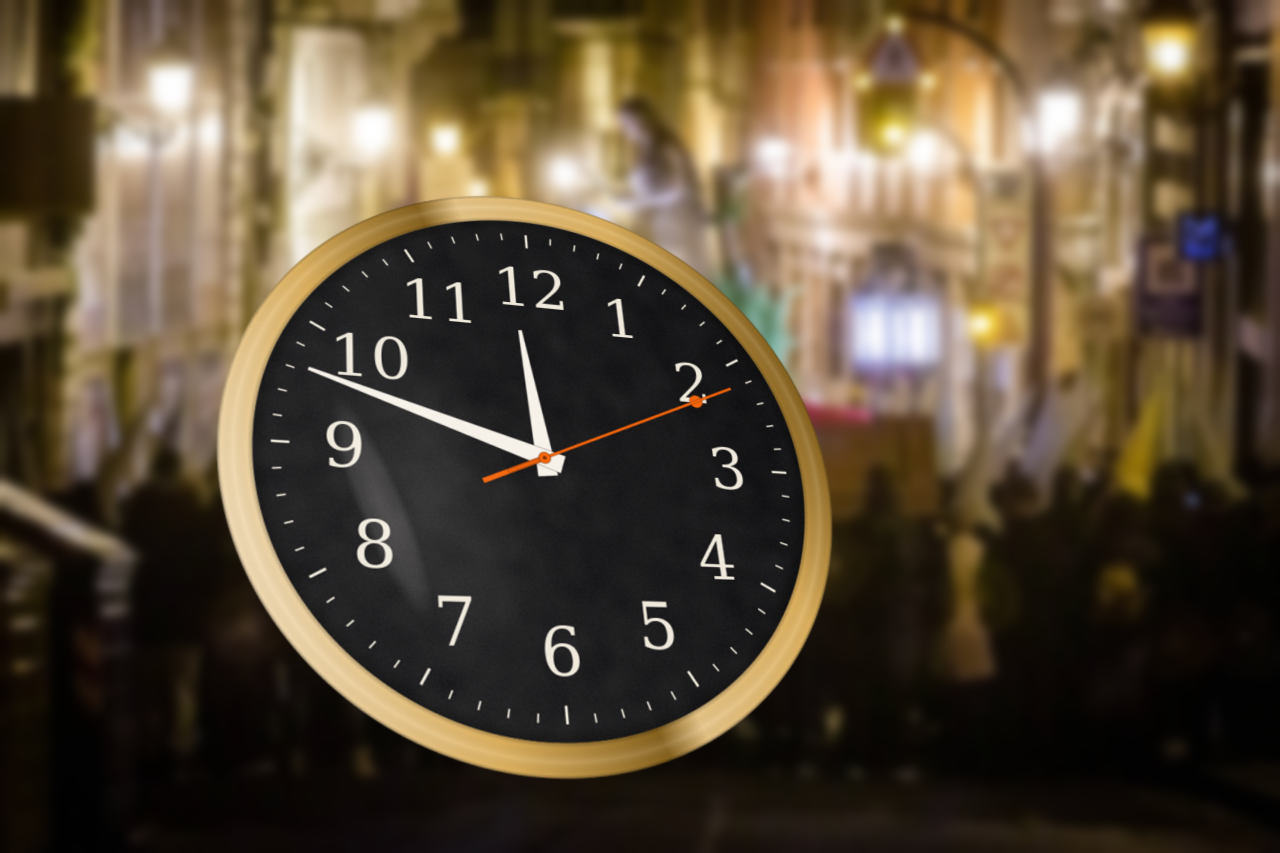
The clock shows h=11 m=48 s=11
